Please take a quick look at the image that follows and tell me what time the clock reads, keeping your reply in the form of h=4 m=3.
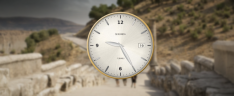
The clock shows h=9 m=25
